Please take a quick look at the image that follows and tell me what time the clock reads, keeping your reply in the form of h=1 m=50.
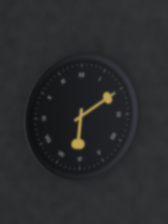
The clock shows h=6 m=10
